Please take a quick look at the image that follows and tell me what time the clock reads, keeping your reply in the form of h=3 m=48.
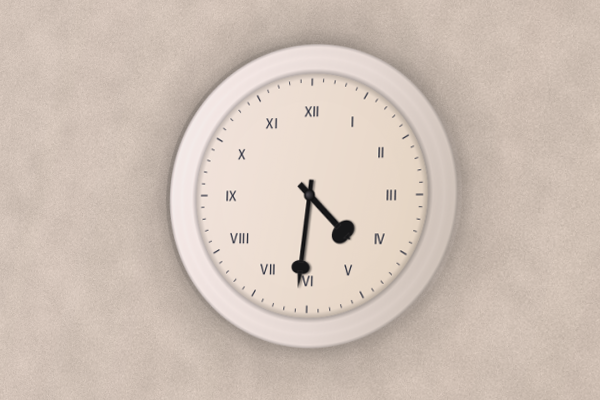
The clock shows h=4 m=31
